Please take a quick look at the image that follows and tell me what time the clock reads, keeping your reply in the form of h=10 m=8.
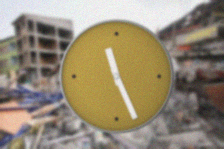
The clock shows h=11 m=26
